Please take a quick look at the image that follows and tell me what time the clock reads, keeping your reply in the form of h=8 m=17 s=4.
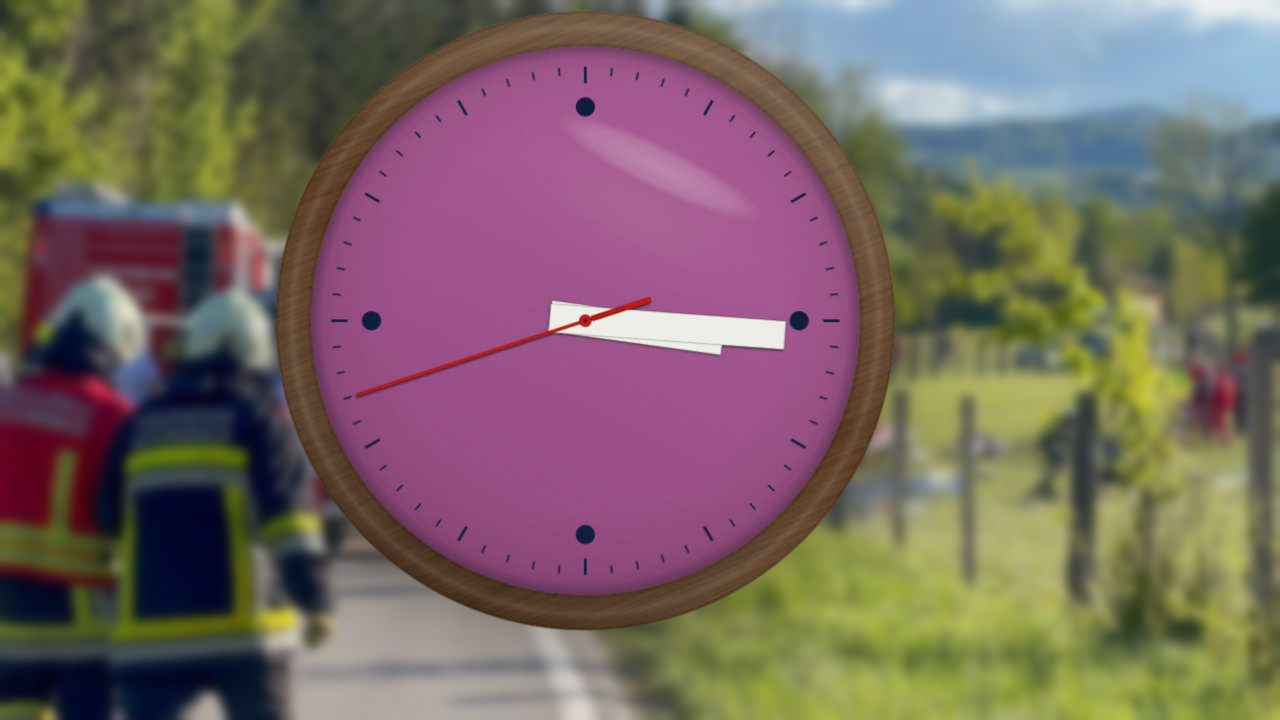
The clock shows h=3 m=15 s=42
